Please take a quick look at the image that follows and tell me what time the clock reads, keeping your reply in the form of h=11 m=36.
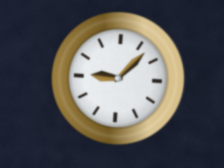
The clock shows h=9 m=7
